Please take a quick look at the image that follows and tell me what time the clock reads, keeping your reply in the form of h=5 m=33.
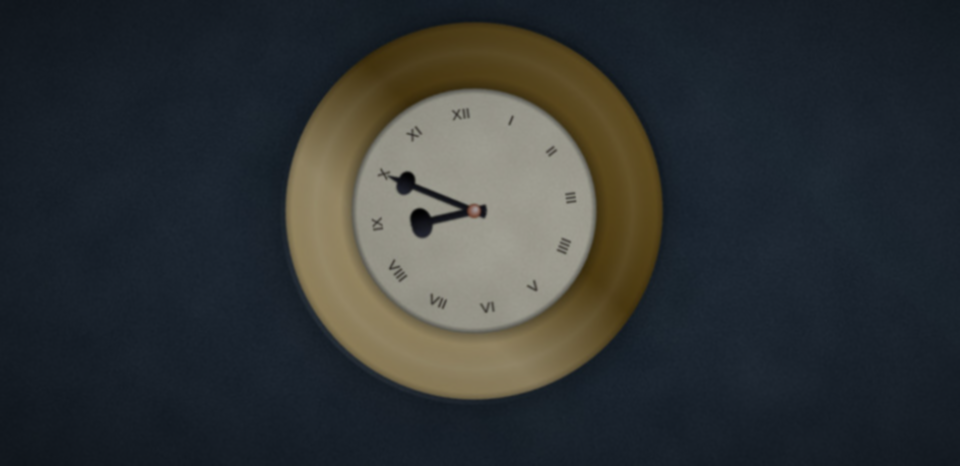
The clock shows h=8 m=50
